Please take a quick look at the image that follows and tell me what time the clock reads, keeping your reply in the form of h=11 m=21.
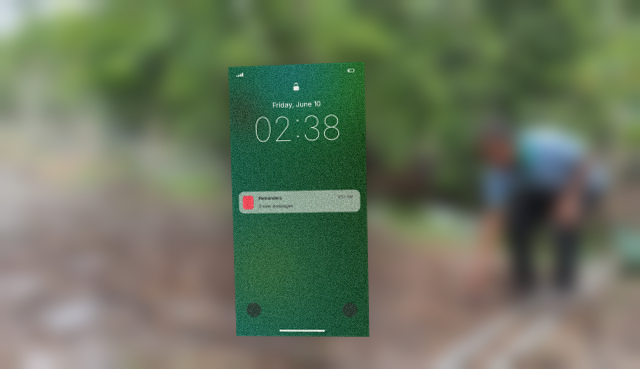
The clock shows h=2 m=38
